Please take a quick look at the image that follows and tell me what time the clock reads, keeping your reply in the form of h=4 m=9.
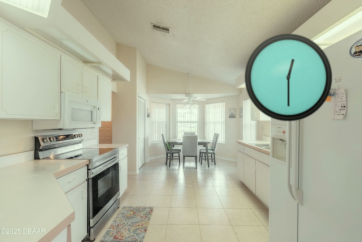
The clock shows h=12 m=30
